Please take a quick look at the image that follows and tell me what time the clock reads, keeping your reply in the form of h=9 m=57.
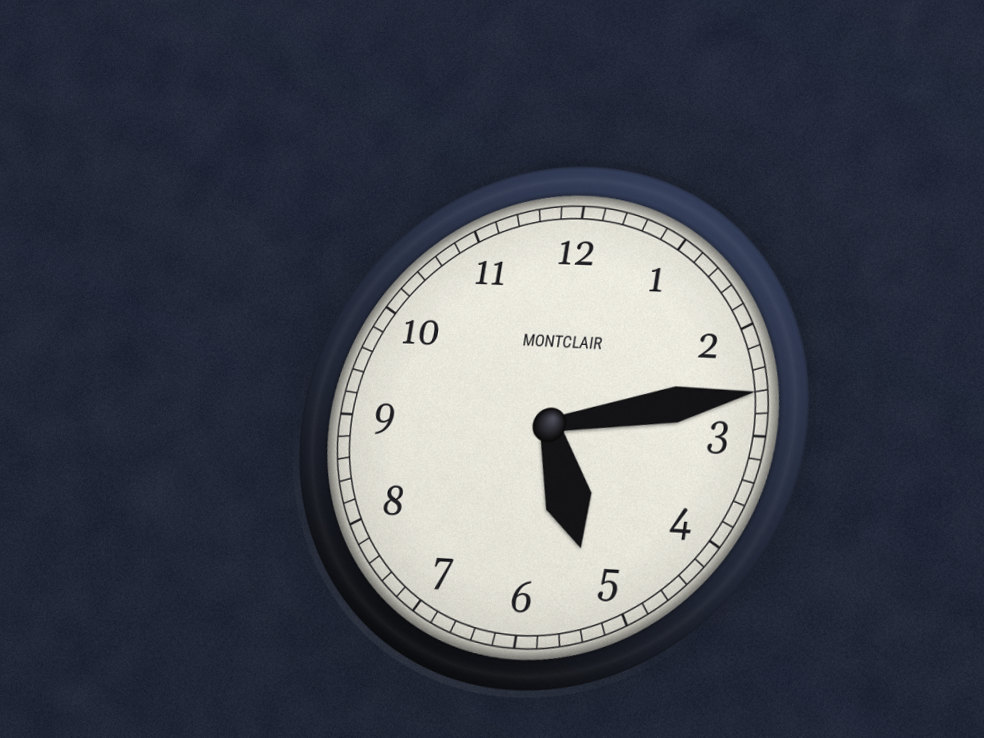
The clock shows h=5 m=13
